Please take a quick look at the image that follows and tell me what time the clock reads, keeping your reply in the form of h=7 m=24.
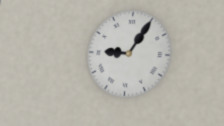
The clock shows h=9 m=5
